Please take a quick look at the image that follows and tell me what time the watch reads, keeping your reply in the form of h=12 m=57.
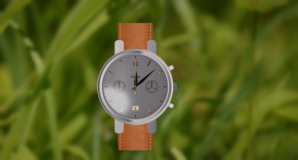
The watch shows h=12 m=8
